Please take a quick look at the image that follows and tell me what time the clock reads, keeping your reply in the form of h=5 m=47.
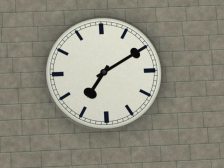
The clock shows h=7 m=10
